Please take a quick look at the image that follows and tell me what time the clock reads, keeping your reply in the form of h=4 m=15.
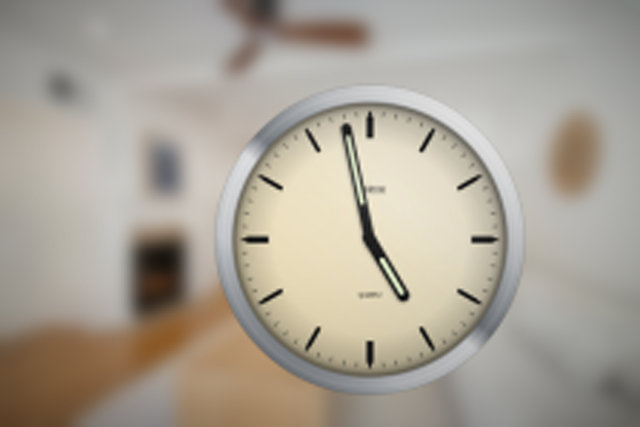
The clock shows h=4 m=58
